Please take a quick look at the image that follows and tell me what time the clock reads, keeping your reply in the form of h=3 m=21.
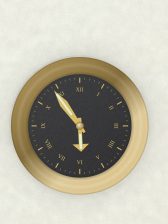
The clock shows h=5 m=54
